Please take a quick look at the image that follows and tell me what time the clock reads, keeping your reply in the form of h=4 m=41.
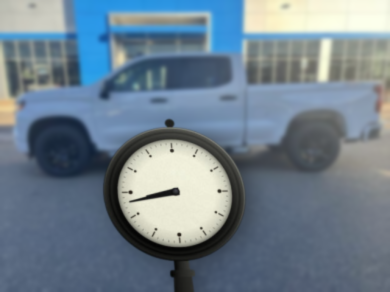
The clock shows h=8 m=43
